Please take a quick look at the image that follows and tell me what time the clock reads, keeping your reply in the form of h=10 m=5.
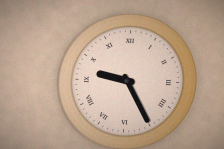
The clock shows h=9 m=25
